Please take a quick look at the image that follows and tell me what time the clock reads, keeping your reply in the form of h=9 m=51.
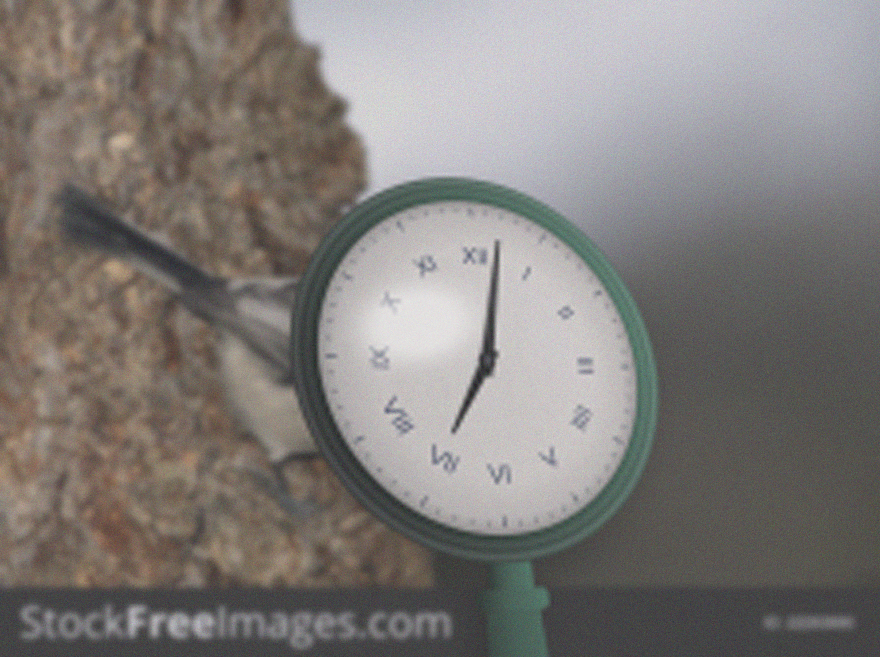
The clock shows h=7 m=2
